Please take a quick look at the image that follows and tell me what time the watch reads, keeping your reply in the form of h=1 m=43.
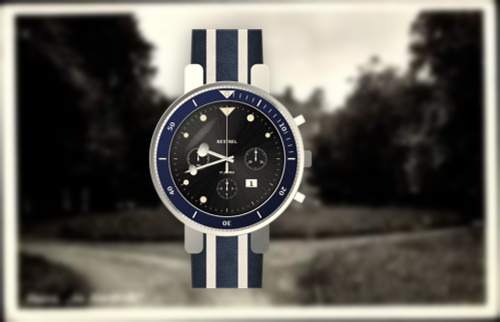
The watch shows h=9 m=42
